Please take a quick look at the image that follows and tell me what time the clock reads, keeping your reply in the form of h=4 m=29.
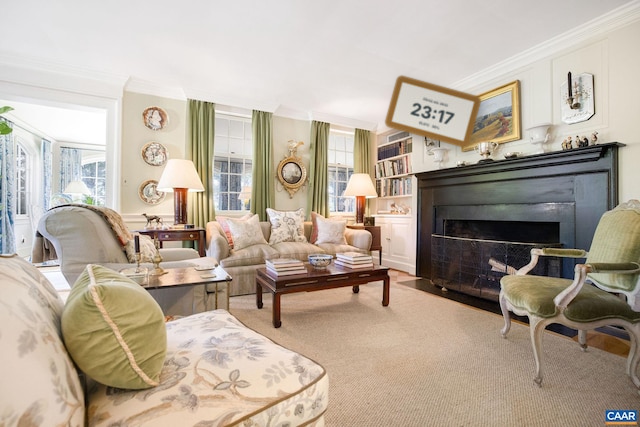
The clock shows h=23 m=17
